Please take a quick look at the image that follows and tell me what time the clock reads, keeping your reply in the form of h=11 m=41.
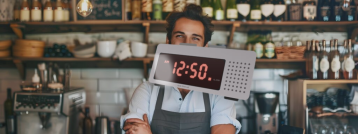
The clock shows h=12 m=50
